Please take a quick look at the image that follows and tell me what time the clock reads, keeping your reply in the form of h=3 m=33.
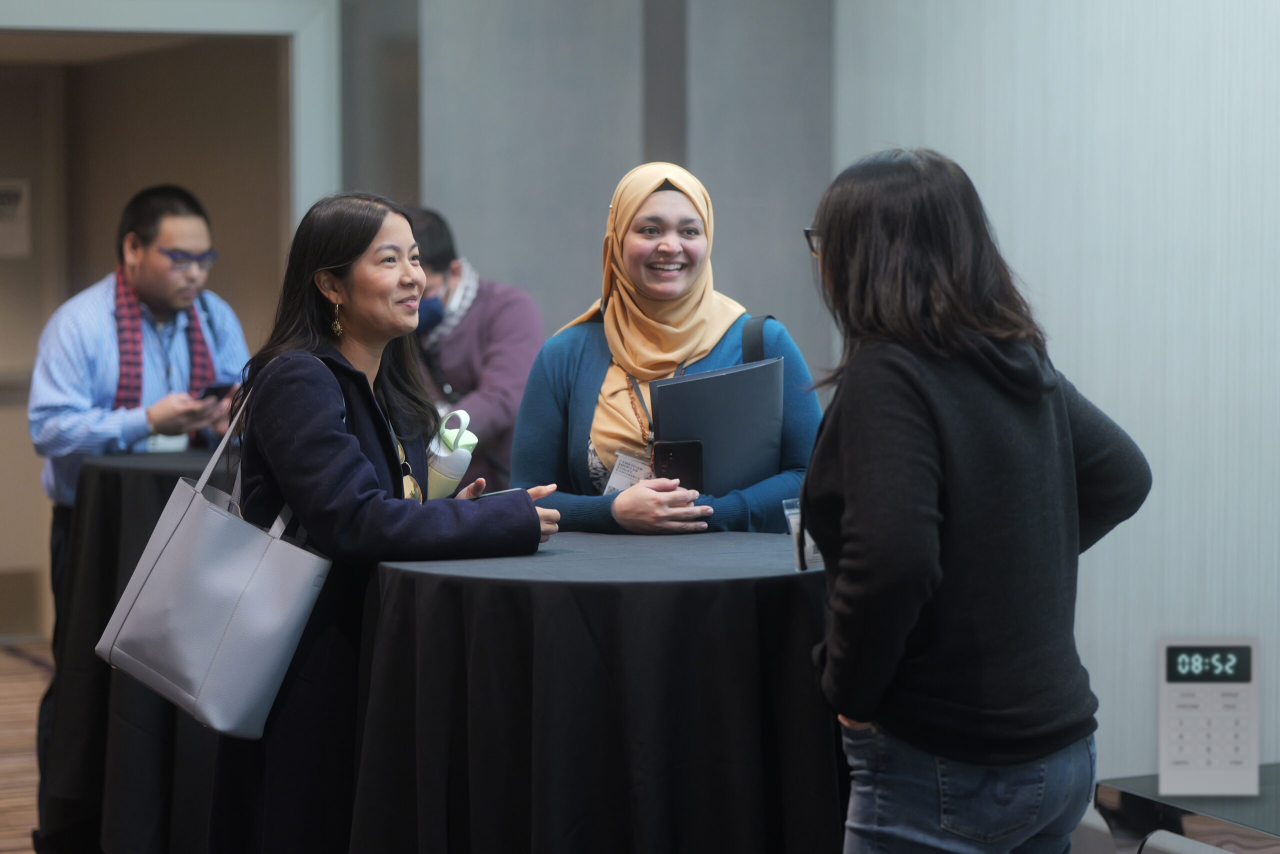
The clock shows h=8 m=52
